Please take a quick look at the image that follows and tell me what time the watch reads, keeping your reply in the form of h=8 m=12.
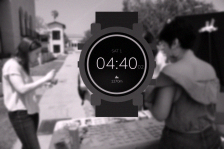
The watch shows h=4 m=40
